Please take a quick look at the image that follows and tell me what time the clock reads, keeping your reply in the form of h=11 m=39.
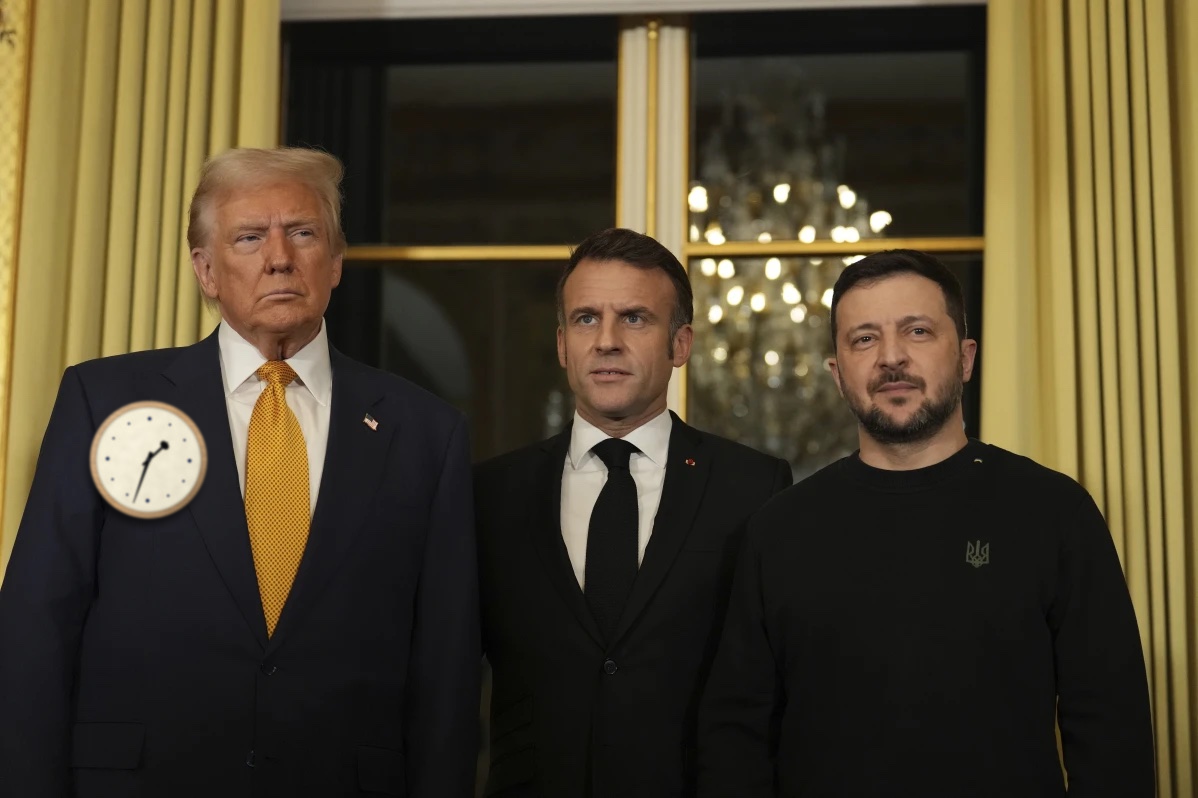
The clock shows h=1 m=33
